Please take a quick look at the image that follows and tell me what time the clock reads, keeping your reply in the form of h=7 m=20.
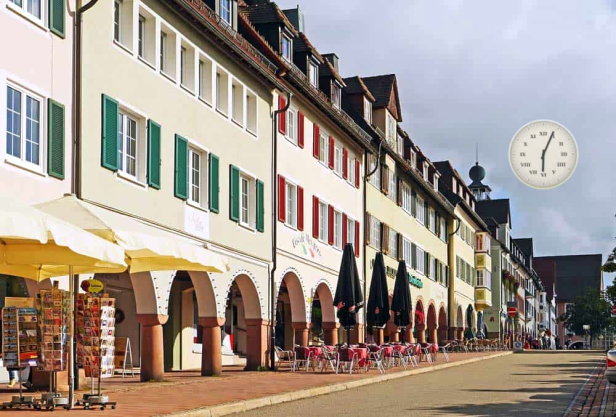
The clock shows h=6 m=4
